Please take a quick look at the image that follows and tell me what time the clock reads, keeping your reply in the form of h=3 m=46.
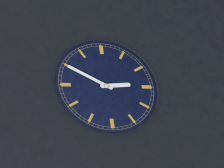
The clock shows h=2 m=50
